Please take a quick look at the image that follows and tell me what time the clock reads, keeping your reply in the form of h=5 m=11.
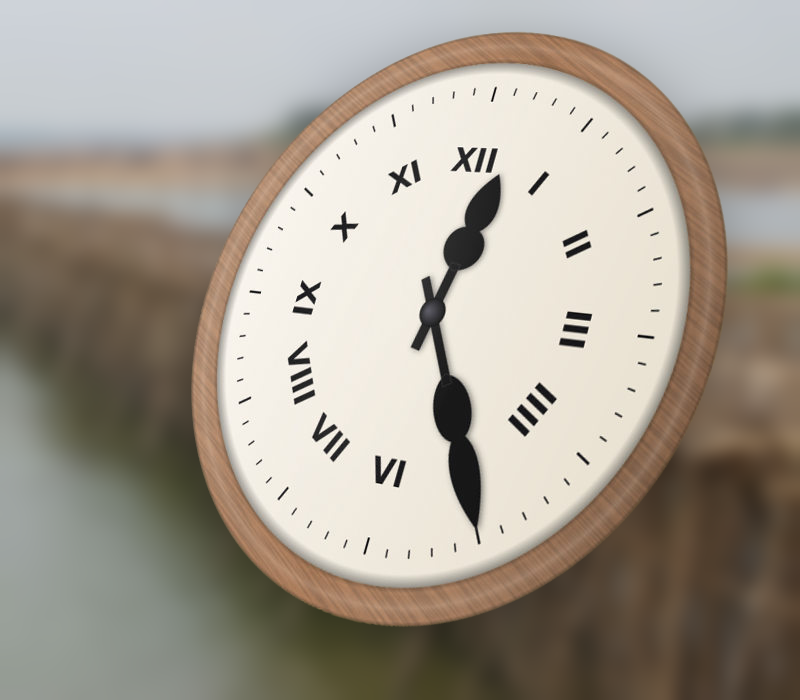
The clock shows h=12 m=25
